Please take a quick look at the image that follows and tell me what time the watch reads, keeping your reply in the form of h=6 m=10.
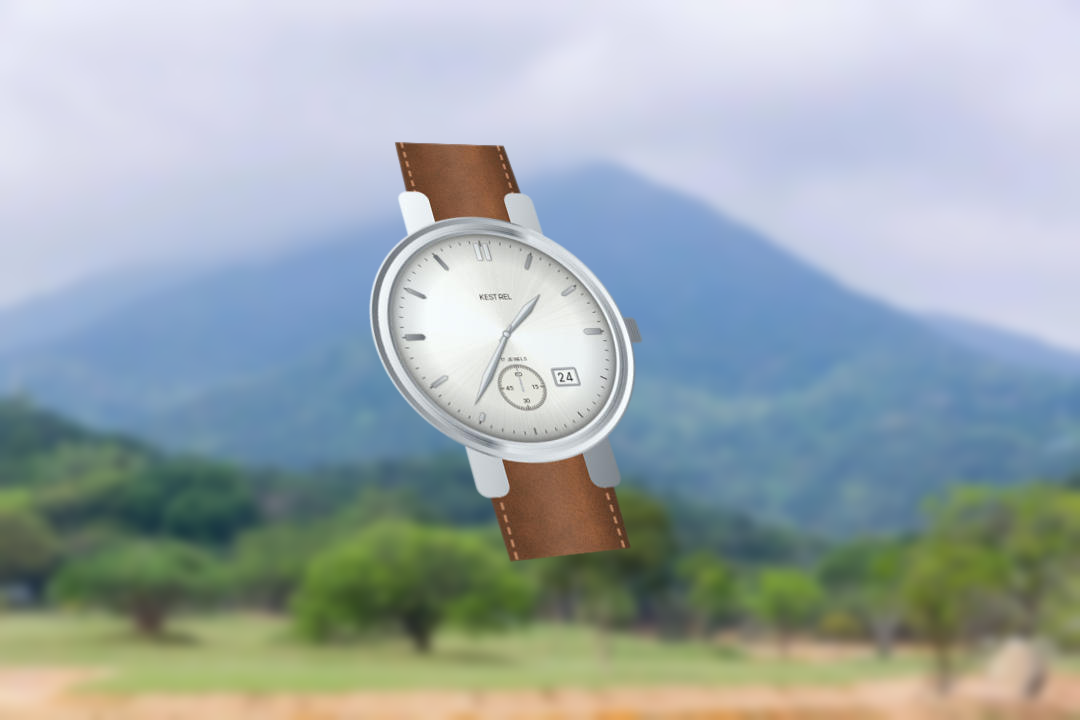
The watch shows h=1 m=36
